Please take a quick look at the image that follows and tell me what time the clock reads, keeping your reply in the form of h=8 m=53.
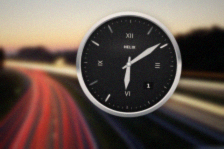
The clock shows h=6 m=9
